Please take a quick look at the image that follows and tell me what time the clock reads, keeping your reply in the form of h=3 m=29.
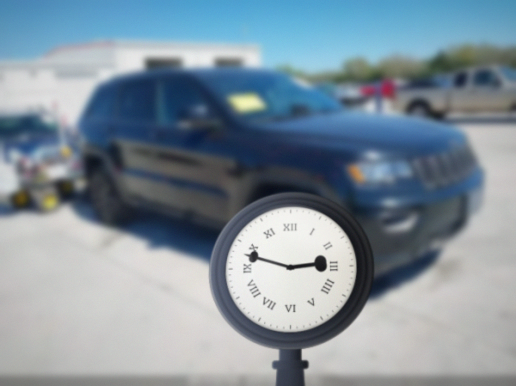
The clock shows h=2 m=48
